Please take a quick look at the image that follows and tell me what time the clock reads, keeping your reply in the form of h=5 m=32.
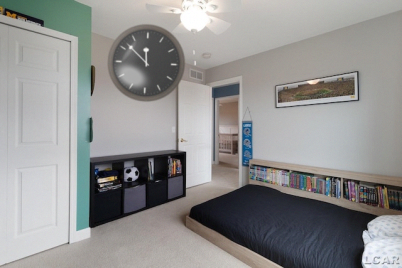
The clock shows h=11 m=52
